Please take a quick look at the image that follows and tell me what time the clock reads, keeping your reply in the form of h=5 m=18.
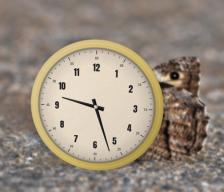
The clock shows h=9 m=27
